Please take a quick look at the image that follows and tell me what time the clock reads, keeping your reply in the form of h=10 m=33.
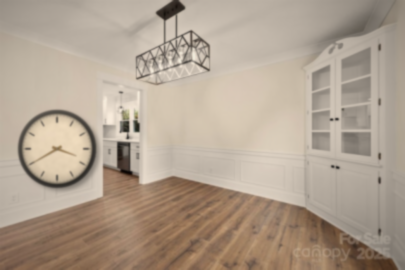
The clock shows h=3 m=40
